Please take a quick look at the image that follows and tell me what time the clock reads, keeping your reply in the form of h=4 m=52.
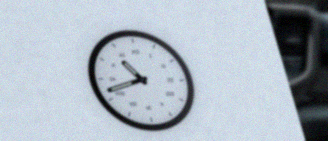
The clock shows h=10 m=42
